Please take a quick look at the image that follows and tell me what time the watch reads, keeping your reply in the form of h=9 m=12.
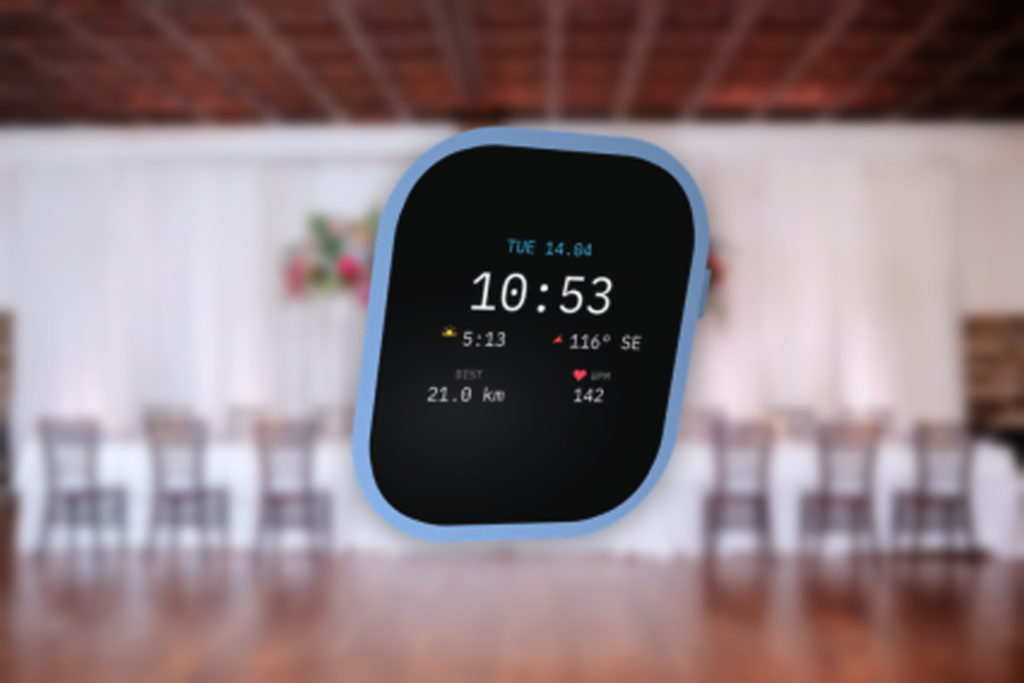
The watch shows h=10 m=53
